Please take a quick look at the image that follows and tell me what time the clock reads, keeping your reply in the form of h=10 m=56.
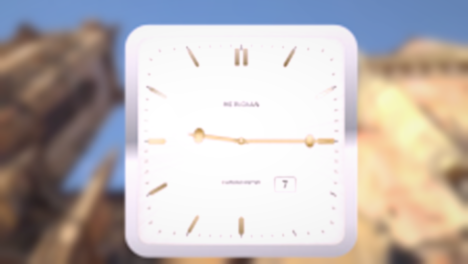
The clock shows h=9 m=15
